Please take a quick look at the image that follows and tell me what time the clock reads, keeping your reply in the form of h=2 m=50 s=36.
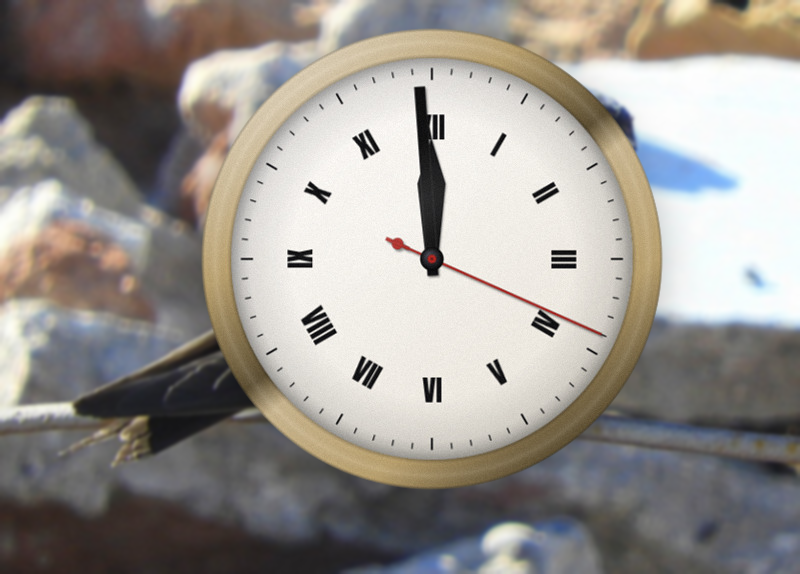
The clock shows h=11 m=59 s=19
